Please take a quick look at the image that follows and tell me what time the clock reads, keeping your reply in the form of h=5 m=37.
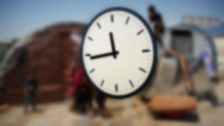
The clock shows h=11 m=44
